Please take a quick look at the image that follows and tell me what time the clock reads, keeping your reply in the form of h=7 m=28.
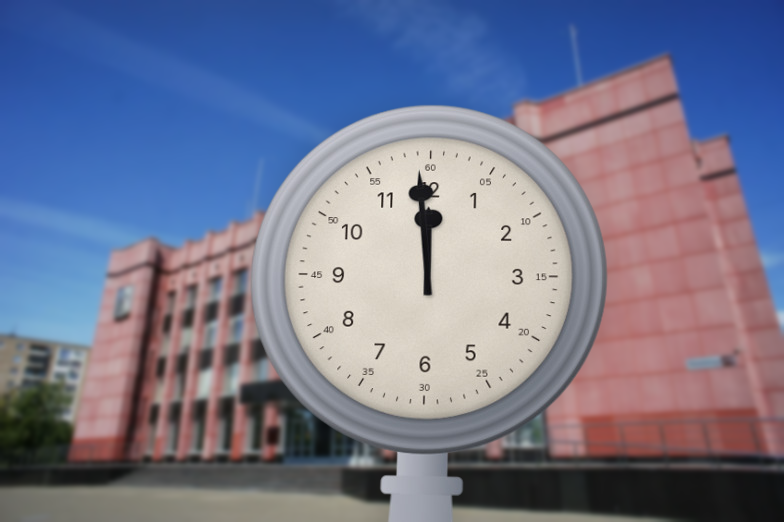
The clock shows h=11 m=59
